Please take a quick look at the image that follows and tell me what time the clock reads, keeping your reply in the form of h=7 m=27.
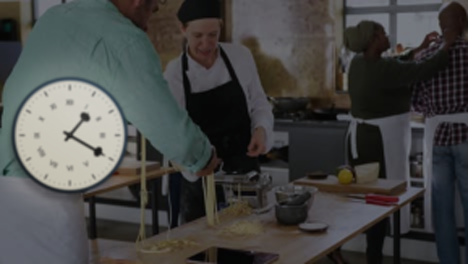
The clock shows h=1 m=20
